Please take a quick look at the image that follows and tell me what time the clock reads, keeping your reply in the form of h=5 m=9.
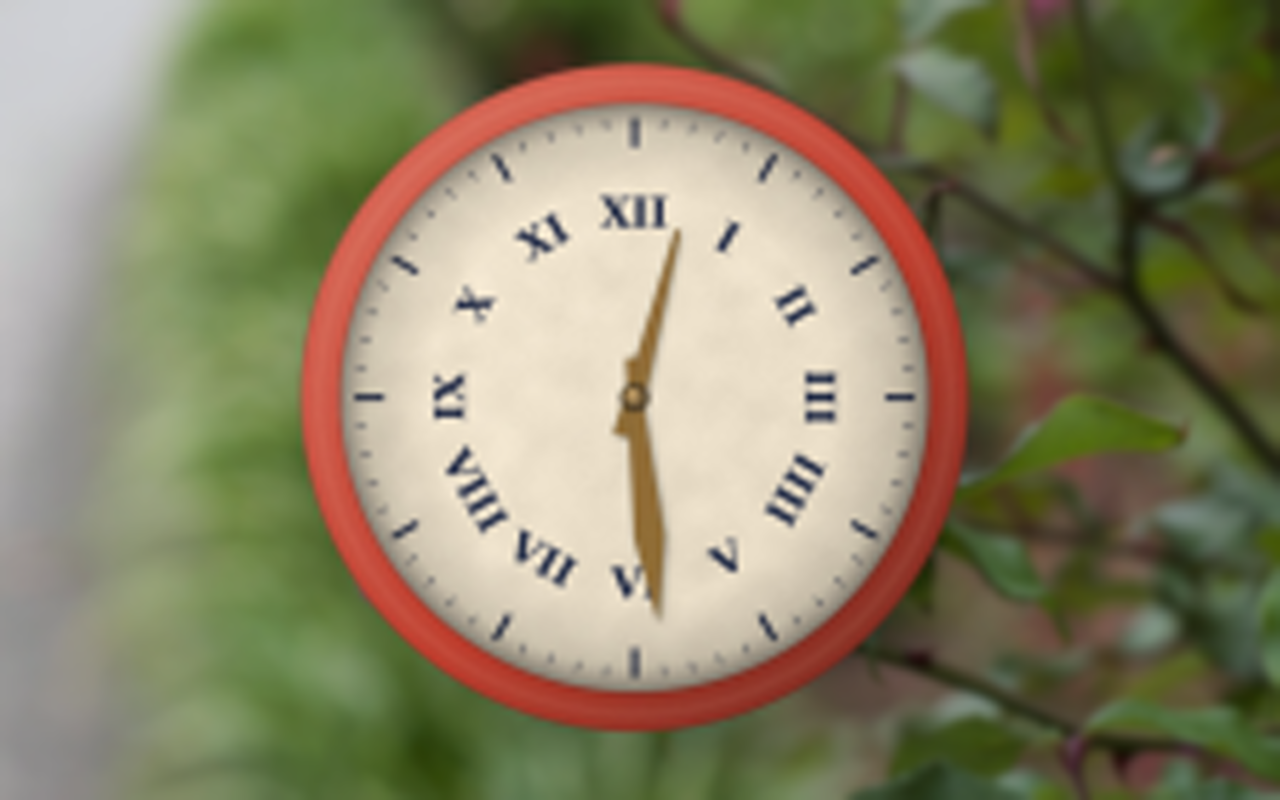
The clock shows h=12 m=29
